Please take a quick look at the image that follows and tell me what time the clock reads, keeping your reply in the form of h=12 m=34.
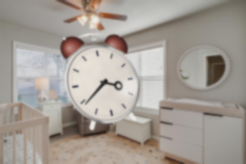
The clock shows h=3 m=39
